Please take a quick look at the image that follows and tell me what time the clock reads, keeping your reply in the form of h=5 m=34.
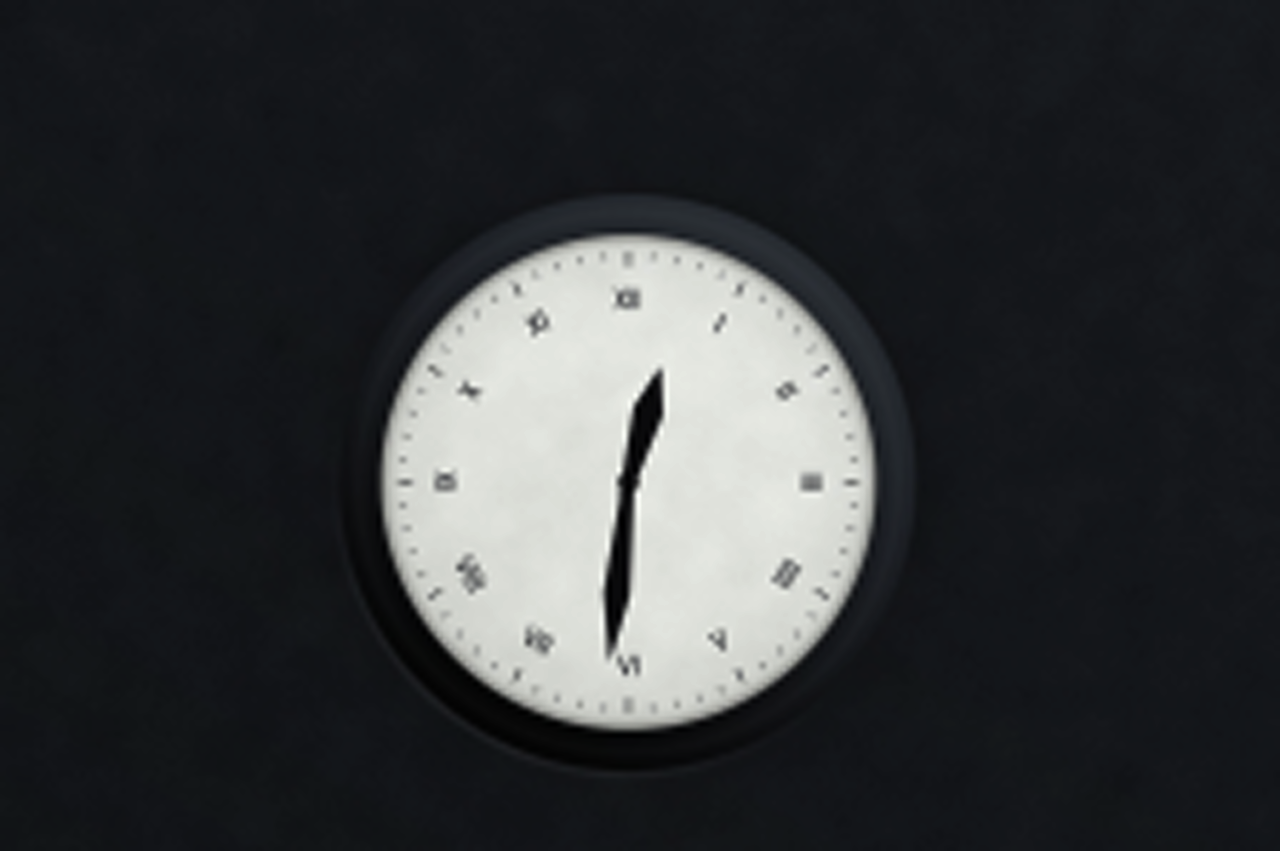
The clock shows h=12 m=31
